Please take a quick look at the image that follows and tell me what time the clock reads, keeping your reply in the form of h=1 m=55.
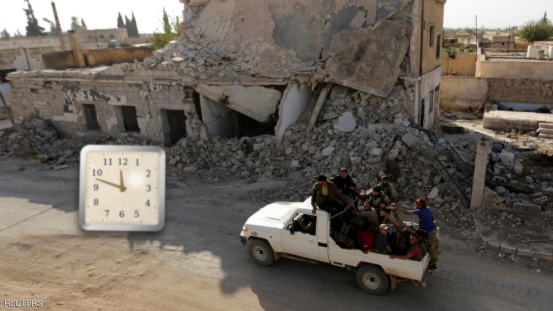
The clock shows h=11 m=48
